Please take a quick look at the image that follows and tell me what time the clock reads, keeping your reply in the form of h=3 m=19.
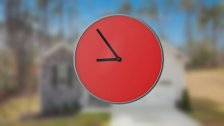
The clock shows h=8 m=54
